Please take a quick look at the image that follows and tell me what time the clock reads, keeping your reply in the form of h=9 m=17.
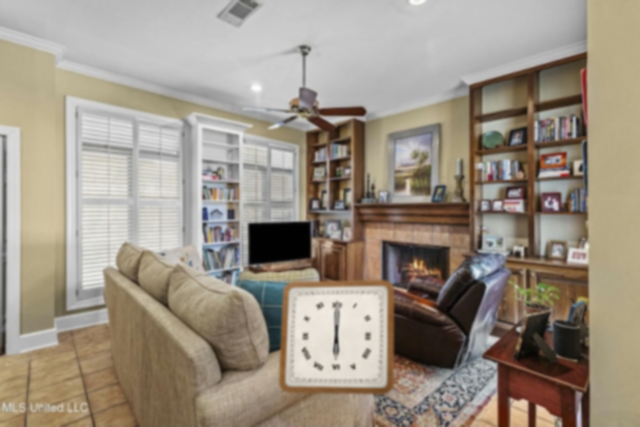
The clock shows h=6 m=0
